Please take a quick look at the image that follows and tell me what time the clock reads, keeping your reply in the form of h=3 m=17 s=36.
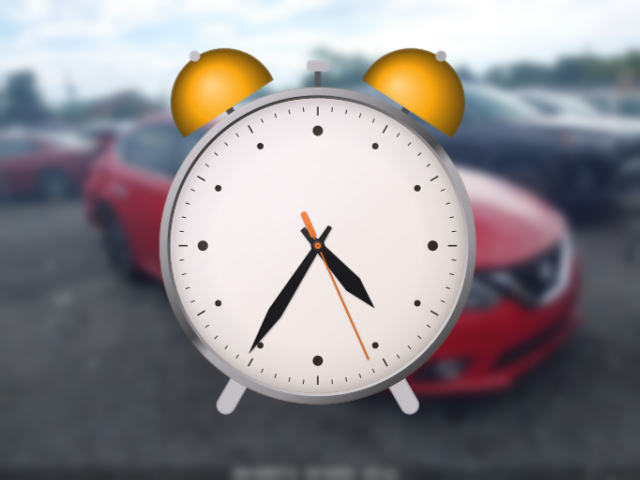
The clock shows h=4 m=35 s=26
